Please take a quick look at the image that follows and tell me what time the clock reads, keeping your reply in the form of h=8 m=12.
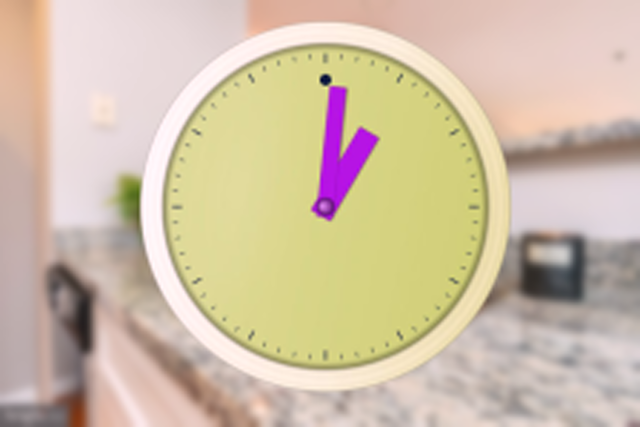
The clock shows h=1 m=1
